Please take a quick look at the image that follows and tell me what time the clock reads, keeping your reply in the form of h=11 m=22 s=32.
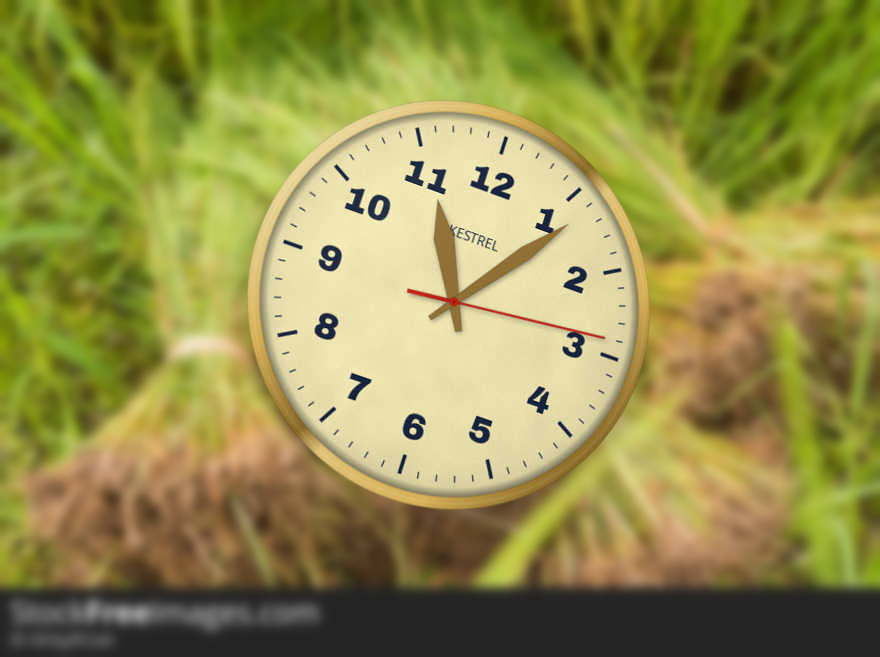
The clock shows h=11 m=6 s=14
